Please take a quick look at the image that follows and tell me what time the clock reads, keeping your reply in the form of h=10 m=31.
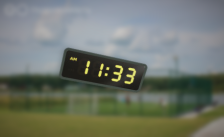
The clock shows h=11 m=33
